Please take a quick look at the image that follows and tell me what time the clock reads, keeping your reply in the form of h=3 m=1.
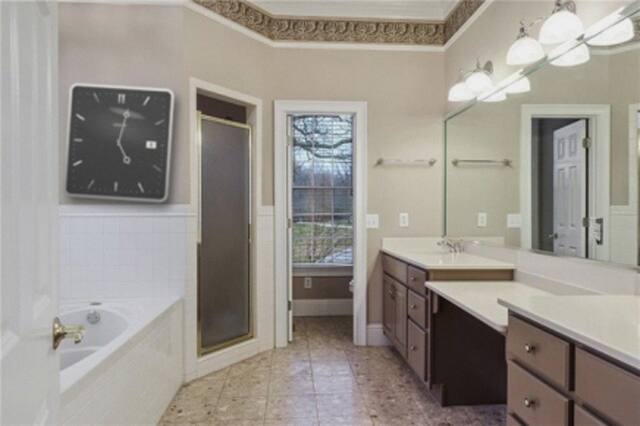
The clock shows h=5 m=2
